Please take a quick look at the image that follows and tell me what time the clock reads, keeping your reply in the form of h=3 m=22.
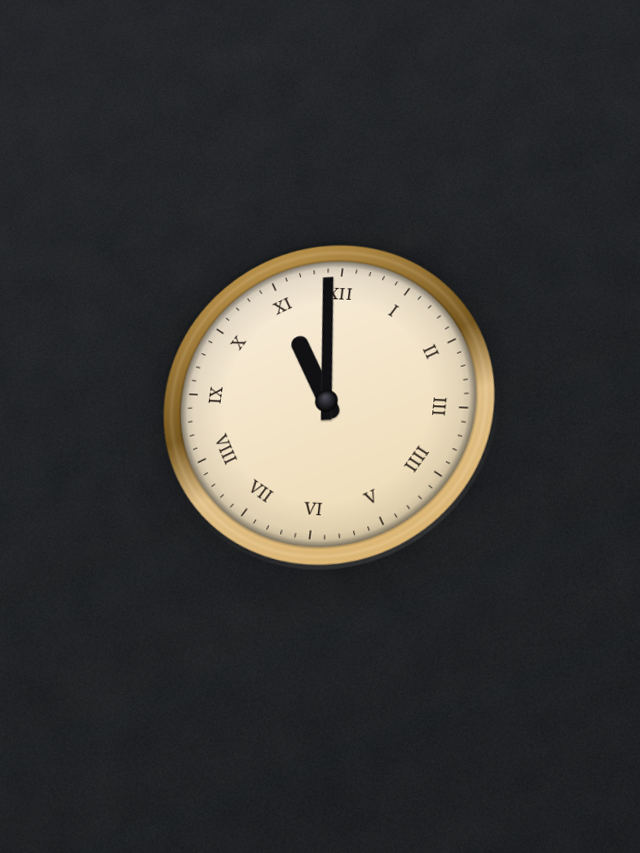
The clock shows h=10 m=59
